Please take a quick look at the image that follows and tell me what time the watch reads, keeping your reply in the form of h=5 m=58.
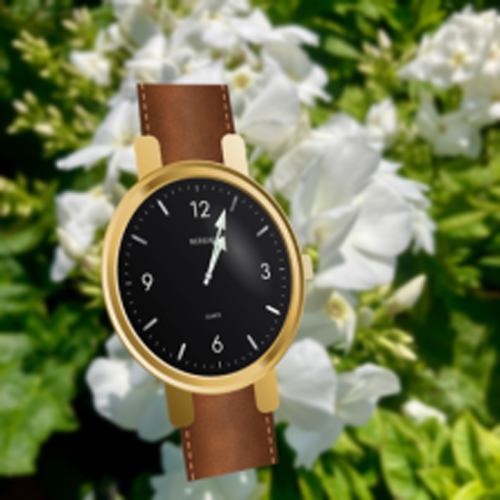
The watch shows h=1 m=4
